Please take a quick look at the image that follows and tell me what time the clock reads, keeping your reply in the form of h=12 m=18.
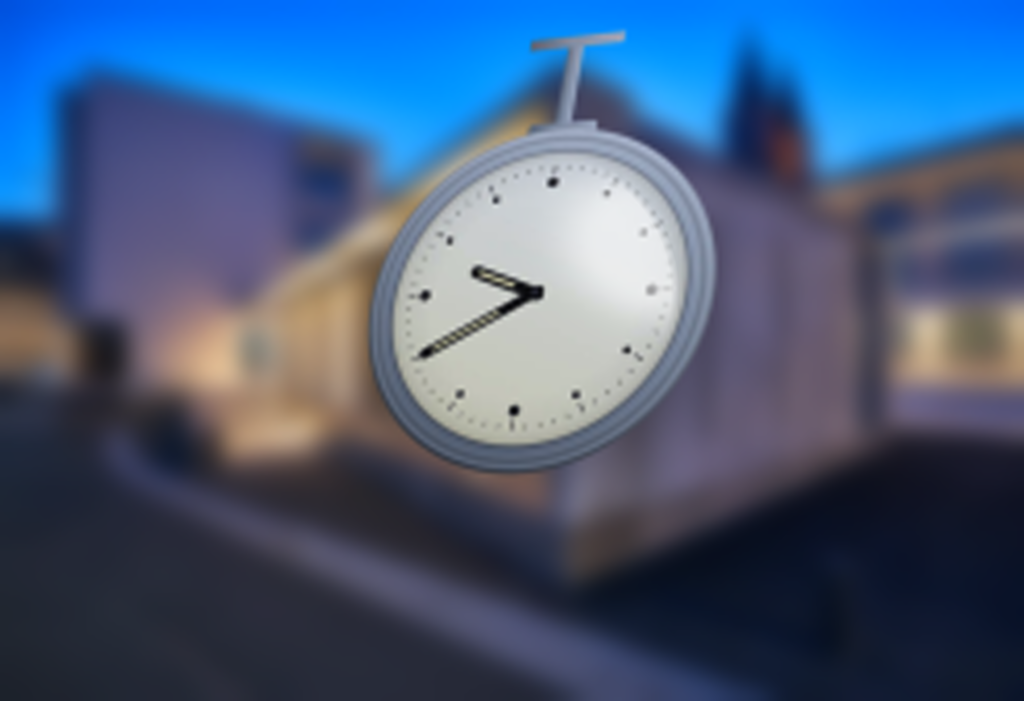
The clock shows h=9 m=40
